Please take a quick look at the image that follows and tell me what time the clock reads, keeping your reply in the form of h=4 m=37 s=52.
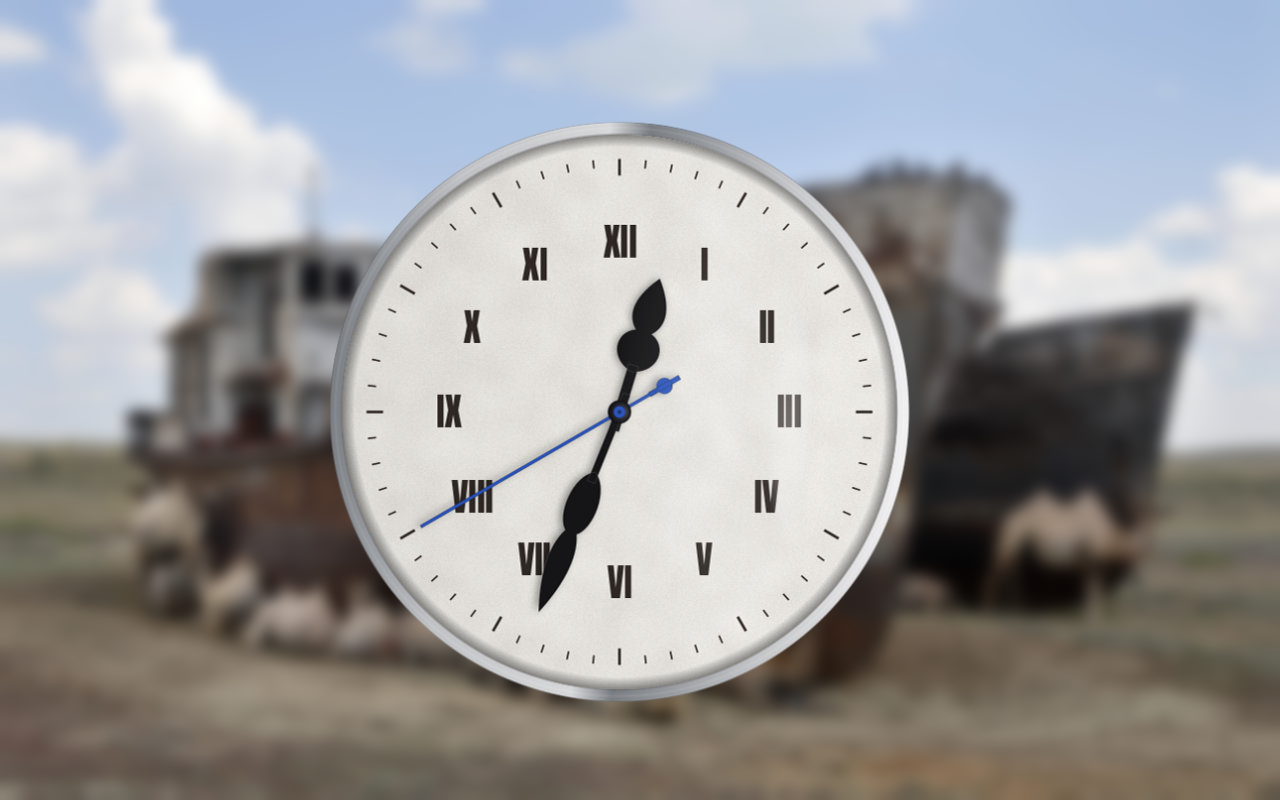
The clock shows h=12 m=33 s=40
